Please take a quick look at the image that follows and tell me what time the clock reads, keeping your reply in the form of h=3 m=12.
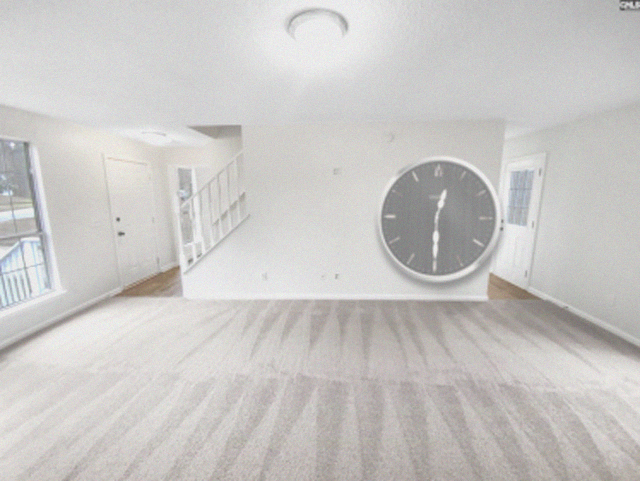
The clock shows h=12 m=30
